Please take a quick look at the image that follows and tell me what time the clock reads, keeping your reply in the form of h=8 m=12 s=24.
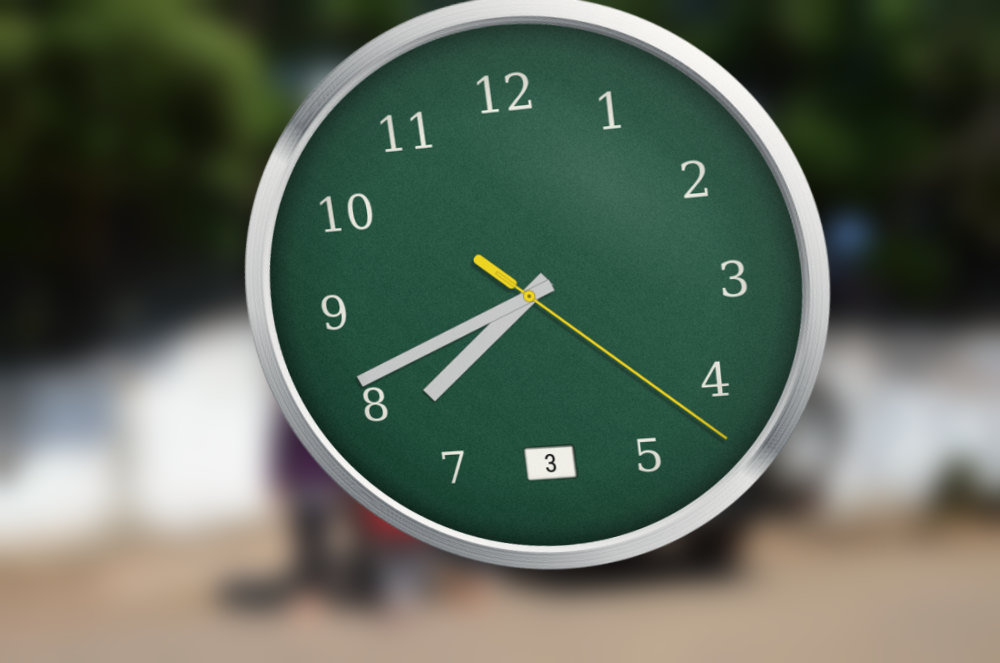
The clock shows h=7 m=41 s=22
